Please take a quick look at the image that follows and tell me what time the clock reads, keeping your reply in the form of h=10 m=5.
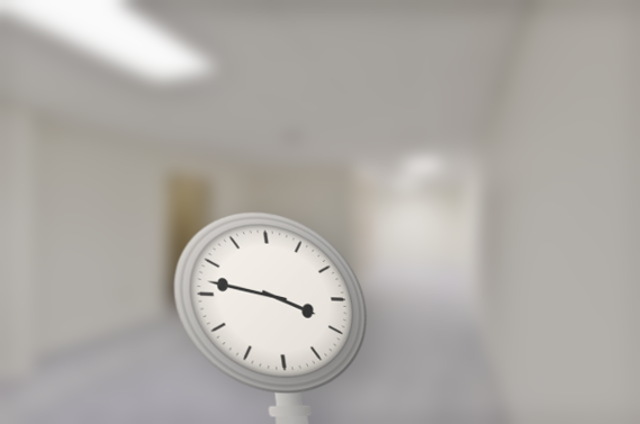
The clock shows h=3 m=47
